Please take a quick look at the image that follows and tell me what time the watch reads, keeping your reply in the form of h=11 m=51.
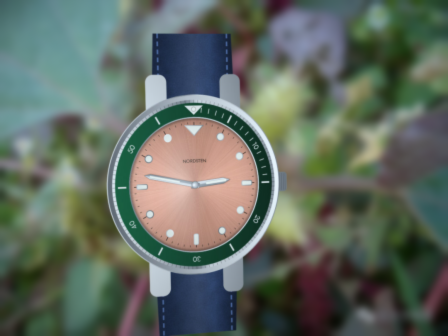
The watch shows h=2 m=47
